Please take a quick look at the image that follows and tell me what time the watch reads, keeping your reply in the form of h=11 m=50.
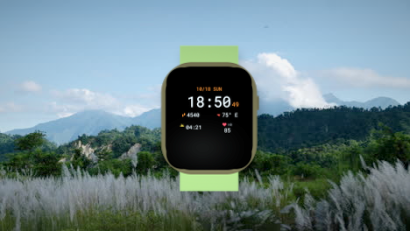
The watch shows h=18 m=50
